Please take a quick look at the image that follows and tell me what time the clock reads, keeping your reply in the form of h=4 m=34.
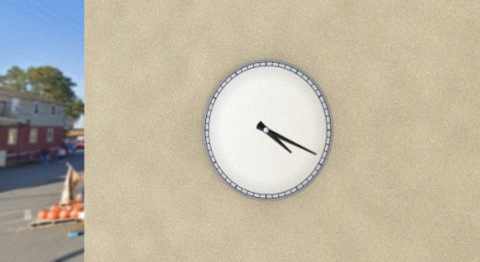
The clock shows h=4 m=19
